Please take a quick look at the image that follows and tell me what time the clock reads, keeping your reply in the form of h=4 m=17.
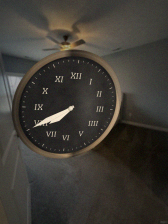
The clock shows h=7 m=40
